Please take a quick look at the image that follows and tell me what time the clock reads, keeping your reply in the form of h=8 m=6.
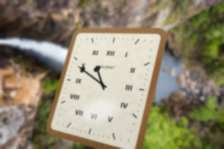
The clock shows h=10 m=49
